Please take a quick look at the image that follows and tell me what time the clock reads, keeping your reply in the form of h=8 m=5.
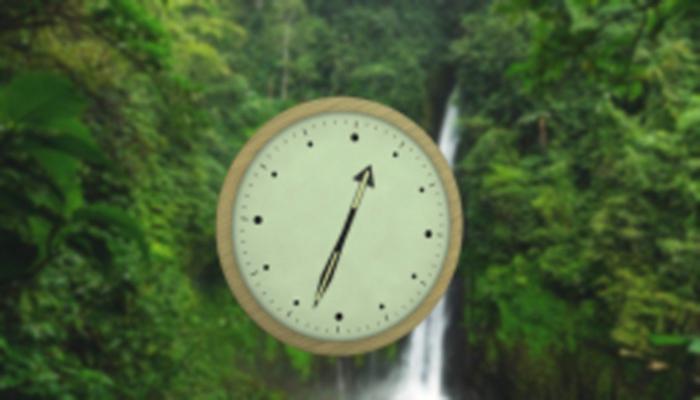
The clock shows h=12 m=33
